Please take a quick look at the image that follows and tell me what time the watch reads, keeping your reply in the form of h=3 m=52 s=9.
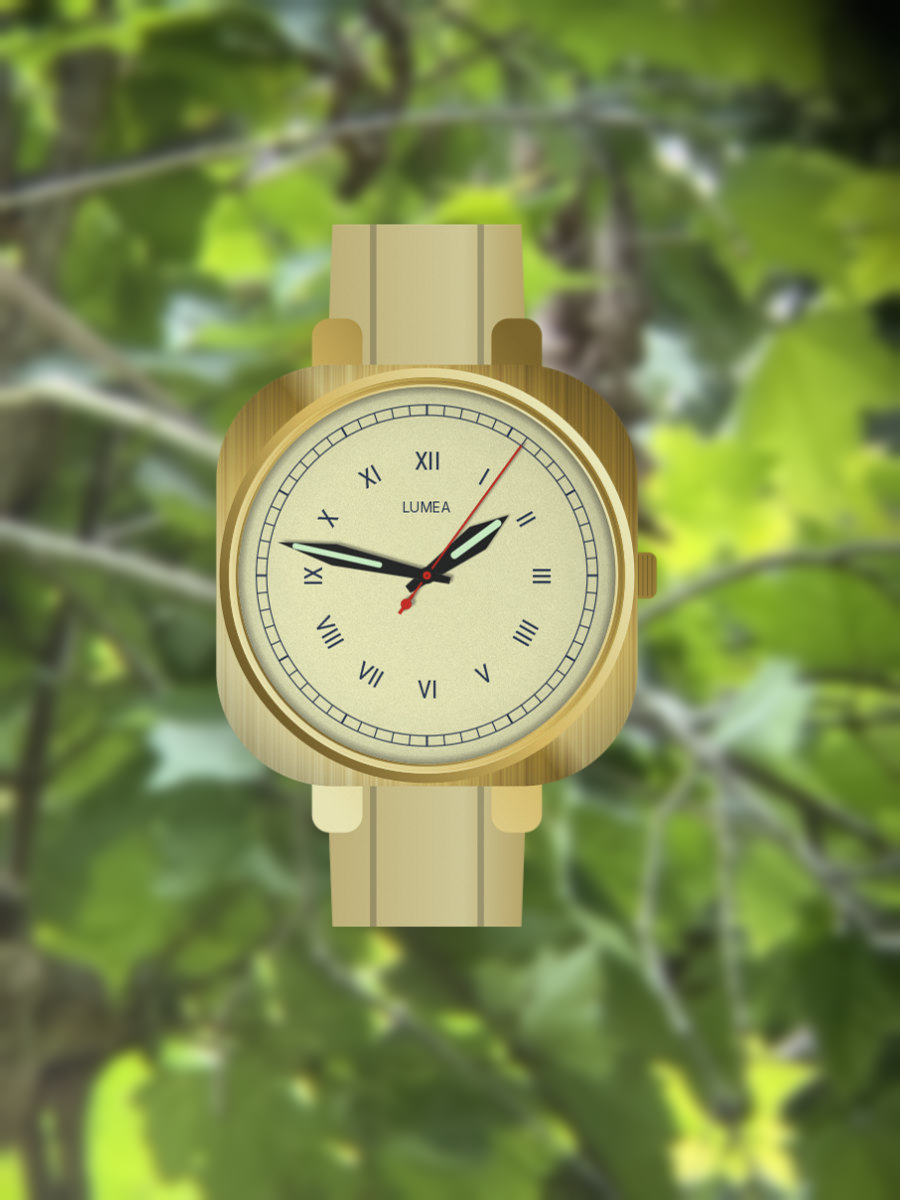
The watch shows h=1 m=47 s=6
